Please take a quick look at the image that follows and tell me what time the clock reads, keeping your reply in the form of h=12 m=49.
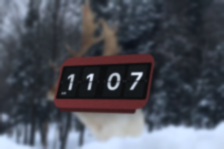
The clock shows h=11 m=7
